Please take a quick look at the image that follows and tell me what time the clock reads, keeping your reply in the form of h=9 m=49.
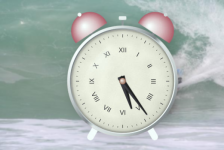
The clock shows h=5 m=24
